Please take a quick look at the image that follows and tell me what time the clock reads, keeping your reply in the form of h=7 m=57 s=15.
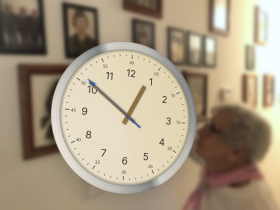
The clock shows h=12 m=50 s=51
